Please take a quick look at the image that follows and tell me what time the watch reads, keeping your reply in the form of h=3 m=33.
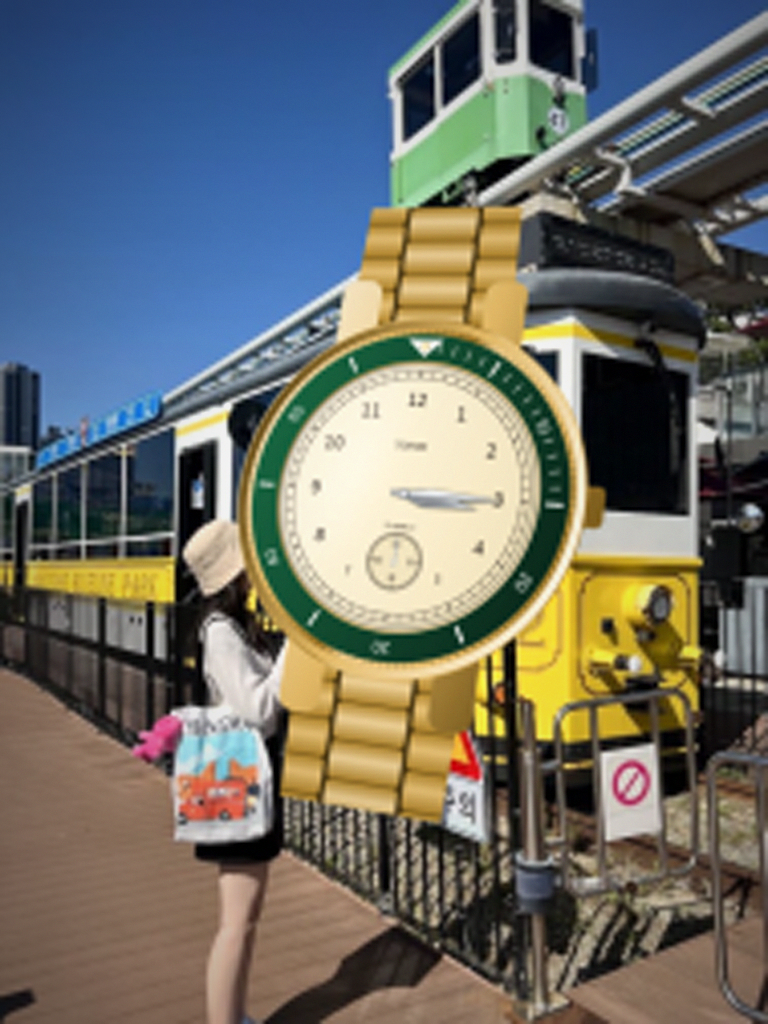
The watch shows h=3 m=15
